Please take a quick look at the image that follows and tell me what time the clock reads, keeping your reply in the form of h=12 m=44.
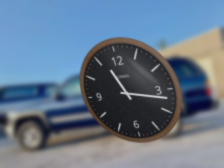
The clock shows h=11 m=17
